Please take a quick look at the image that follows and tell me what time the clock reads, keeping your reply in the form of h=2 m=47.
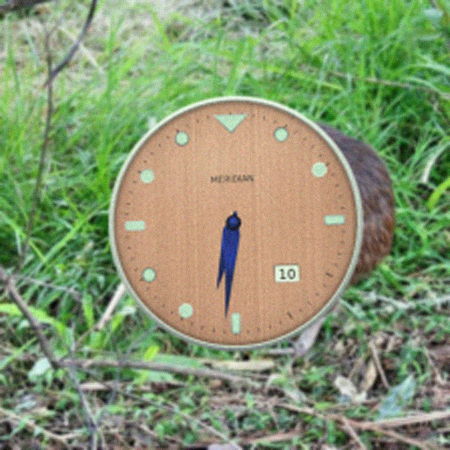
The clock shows h=6 m=31
